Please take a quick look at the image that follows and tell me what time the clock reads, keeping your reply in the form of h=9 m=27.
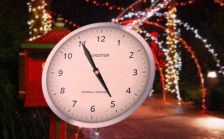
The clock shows h=4 m=55
